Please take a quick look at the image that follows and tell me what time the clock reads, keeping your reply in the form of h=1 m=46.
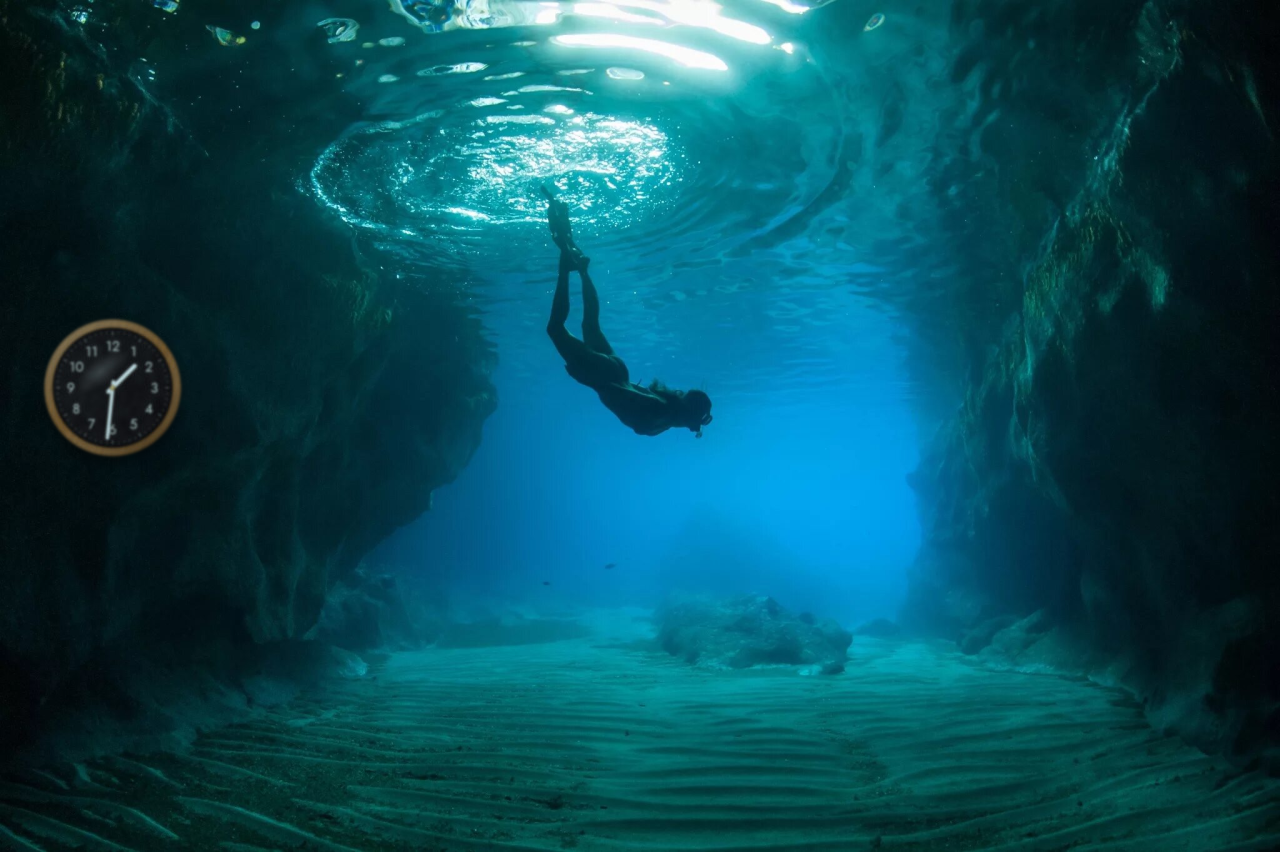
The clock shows h=1 m=31
